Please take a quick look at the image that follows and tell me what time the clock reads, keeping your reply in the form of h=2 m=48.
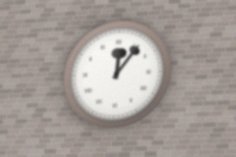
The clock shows h=12 m=6
